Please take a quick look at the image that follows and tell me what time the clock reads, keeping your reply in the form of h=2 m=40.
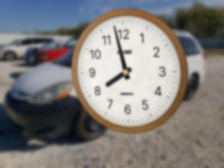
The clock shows h=7 m=58
